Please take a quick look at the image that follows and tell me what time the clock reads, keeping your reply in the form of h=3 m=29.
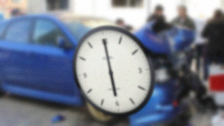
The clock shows h=6 m=0
